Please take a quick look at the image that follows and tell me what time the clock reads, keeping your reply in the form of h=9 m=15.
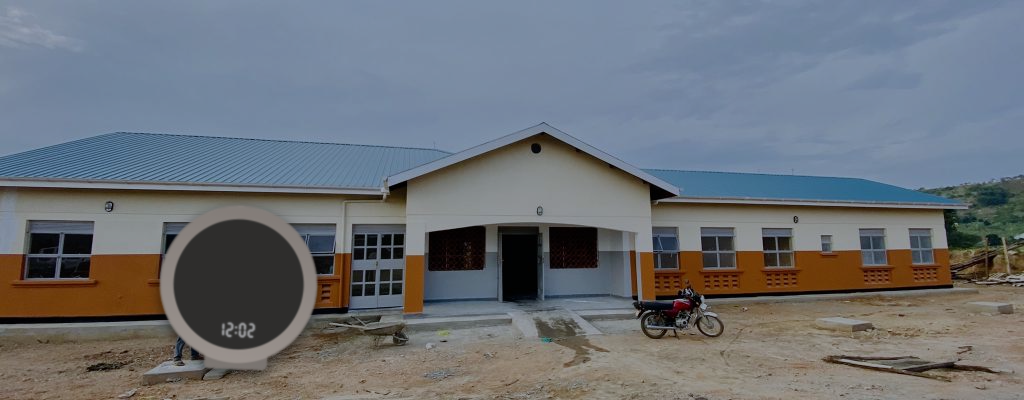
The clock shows h=12 m=2
